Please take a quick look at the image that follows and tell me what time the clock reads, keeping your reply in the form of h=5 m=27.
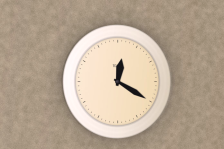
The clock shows h=12 m=20
